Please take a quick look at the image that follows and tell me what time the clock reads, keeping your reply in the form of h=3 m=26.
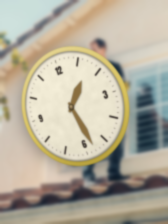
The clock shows h=1 m=28
